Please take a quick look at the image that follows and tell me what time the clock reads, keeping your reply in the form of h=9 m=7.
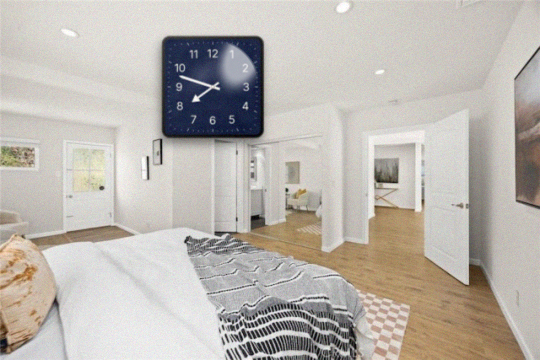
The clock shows h=7 m=48
